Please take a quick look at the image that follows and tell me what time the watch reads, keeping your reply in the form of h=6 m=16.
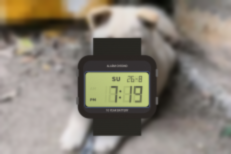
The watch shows h=7 m=19
